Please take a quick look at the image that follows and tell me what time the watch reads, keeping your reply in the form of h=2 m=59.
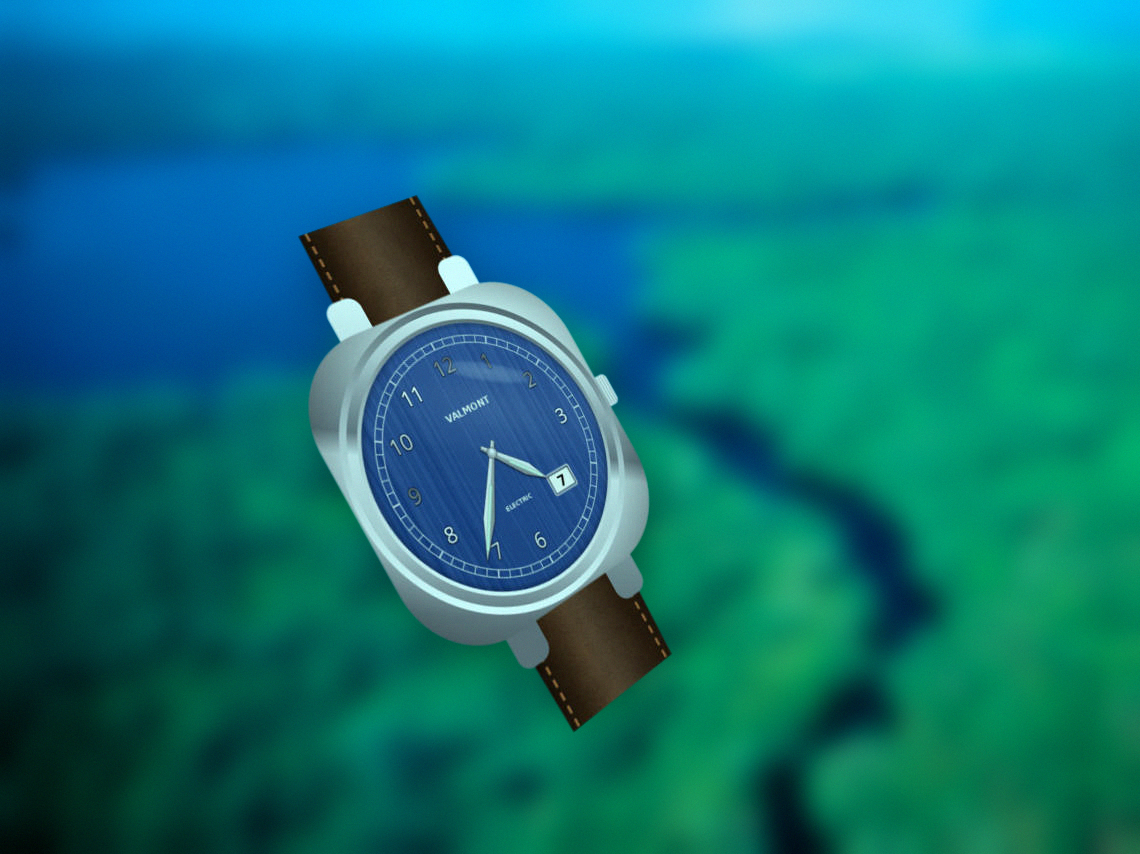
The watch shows h=4 m=36
